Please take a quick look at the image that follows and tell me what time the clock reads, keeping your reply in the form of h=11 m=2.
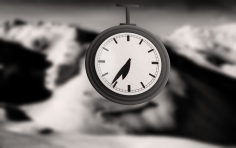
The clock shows h=6 m=36
